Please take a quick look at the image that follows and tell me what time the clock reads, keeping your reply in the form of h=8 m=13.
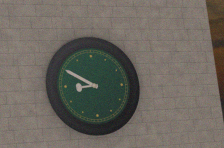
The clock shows h=8 m=50
